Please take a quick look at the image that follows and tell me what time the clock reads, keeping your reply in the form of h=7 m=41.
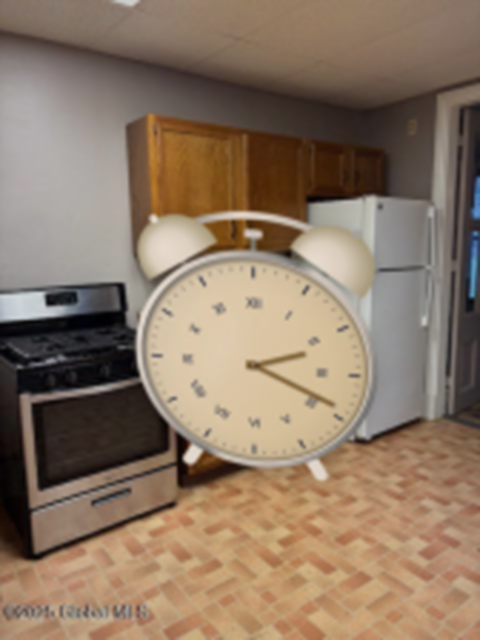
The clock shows h=2 m=19
